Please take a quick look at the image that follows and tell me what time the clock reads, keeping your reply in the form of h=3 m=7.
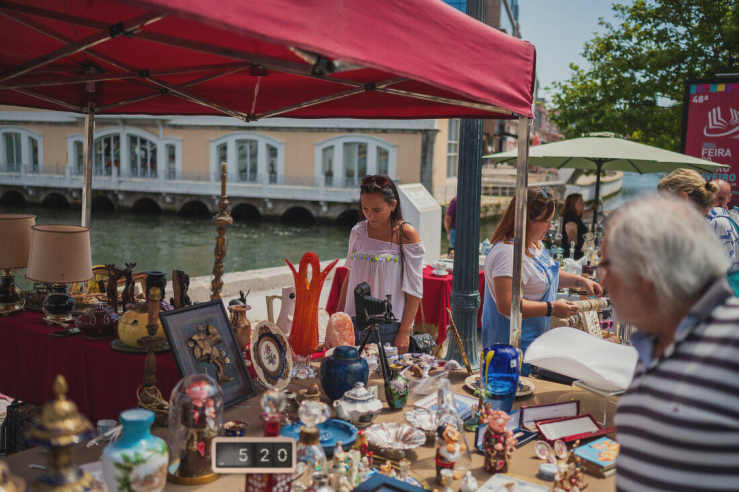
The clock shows h=5 m=20
